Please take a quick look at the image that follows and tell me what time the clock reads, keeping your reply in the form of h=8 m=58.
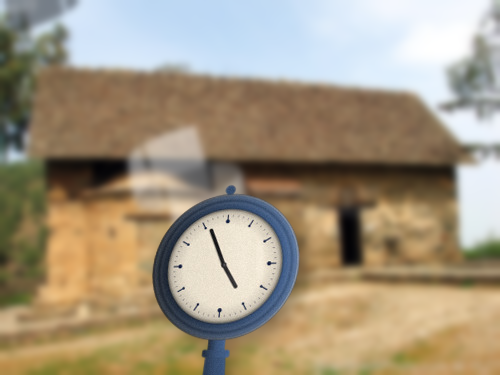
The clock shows h=4 m=56
